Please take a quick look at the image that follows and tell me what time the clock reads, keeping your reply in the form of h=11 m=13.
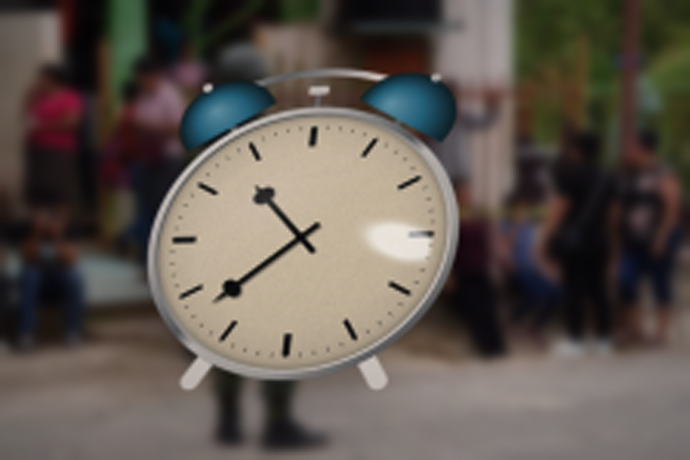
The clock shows h=10 m=38
